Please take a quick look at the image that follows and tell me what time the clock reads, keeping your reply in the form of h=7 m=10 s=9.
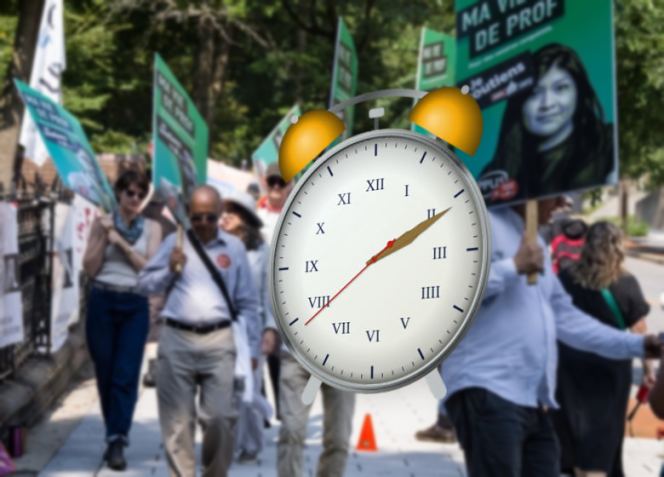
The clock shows h=2 m=10 s=39
